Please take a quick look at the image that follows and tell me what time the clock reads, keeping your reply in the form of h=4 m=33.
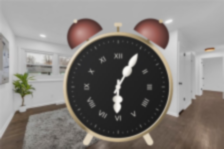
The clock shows h=6 m=5
